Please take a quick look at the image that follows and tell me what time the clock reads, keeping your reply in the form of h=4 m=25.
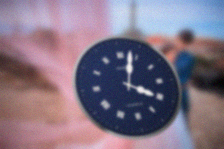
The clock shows h=4 m=3
